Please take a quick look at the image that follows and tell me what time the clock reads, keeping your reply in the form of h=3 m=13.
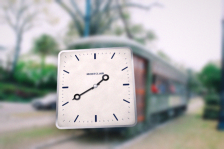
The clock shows h=1 m=40
